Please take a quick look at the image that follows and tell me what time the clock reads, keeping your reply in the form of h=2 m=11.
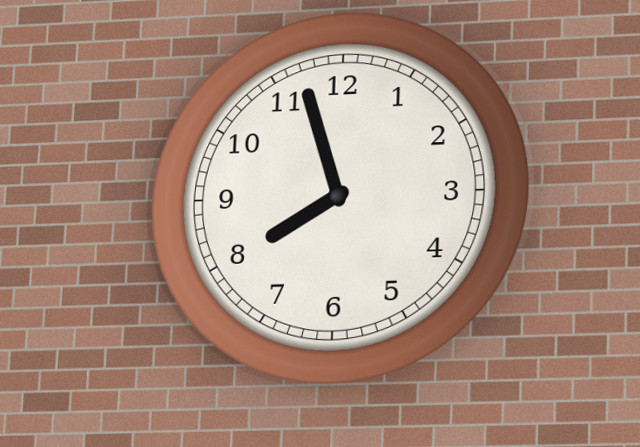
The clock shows h=7 m=57
